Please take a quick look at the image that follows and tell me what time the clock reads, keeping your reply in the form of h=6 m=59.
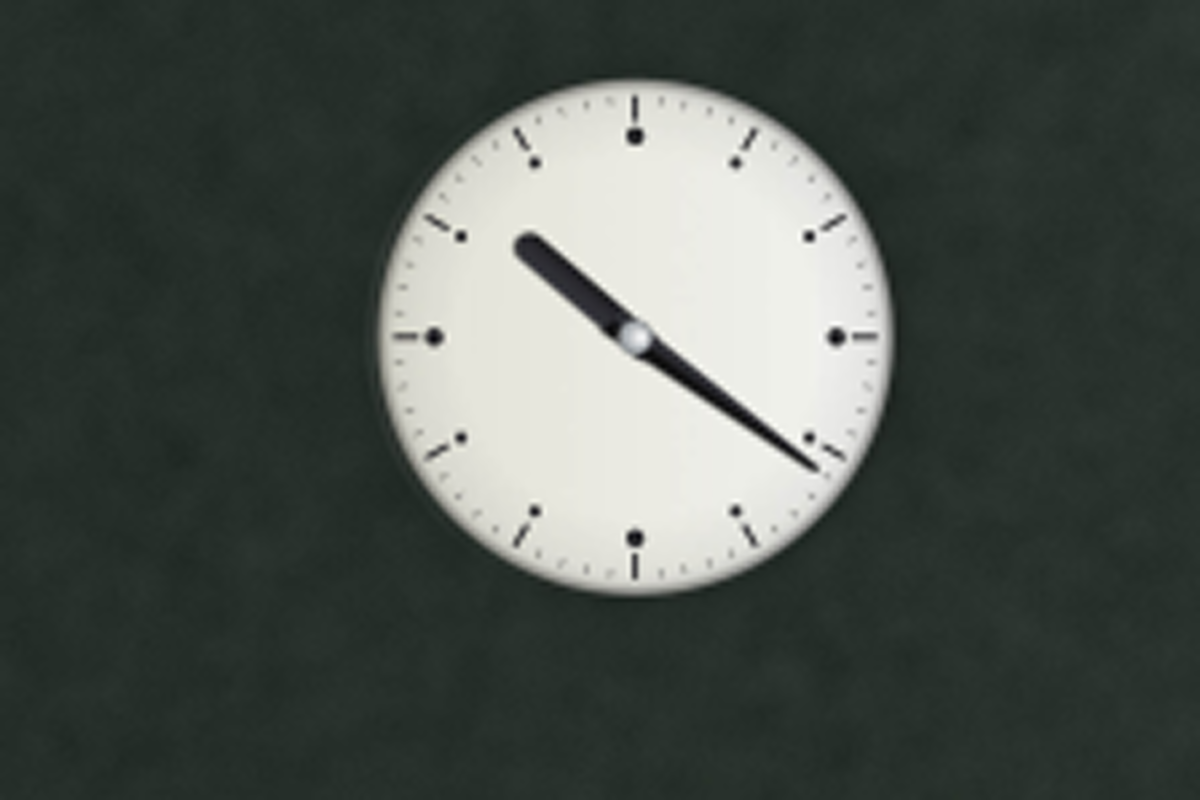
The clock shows h=10 m=21
